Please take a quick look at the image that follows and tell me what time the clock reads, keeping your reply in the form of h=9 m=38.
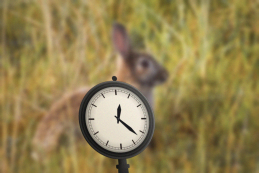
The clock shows h=12 m=22
